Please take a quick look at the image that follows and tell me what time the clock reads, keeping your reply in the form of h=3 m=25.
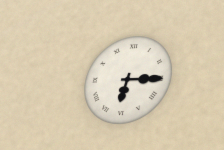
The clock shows h=6 m=15
